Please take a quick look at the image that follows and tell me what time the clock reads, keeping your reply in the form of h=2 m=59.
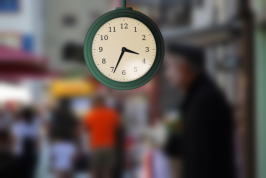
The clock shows h=3 m=34
